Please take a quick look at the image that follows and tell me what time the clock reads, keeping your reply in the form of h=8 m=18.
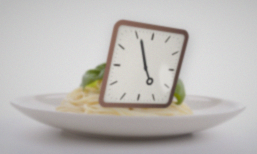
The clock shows h=4 m=56
